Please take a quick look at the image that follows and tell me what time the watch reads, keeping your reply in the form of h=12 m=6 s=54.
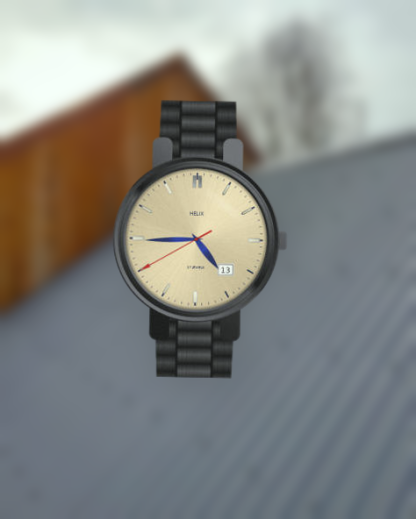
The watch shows h=4 m=44 s=40
